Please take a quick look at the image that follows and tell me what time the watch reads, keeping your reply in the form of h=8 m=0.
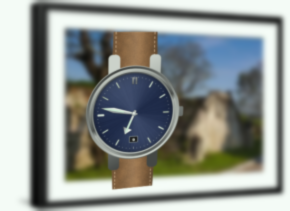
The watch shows h=6 m=47
